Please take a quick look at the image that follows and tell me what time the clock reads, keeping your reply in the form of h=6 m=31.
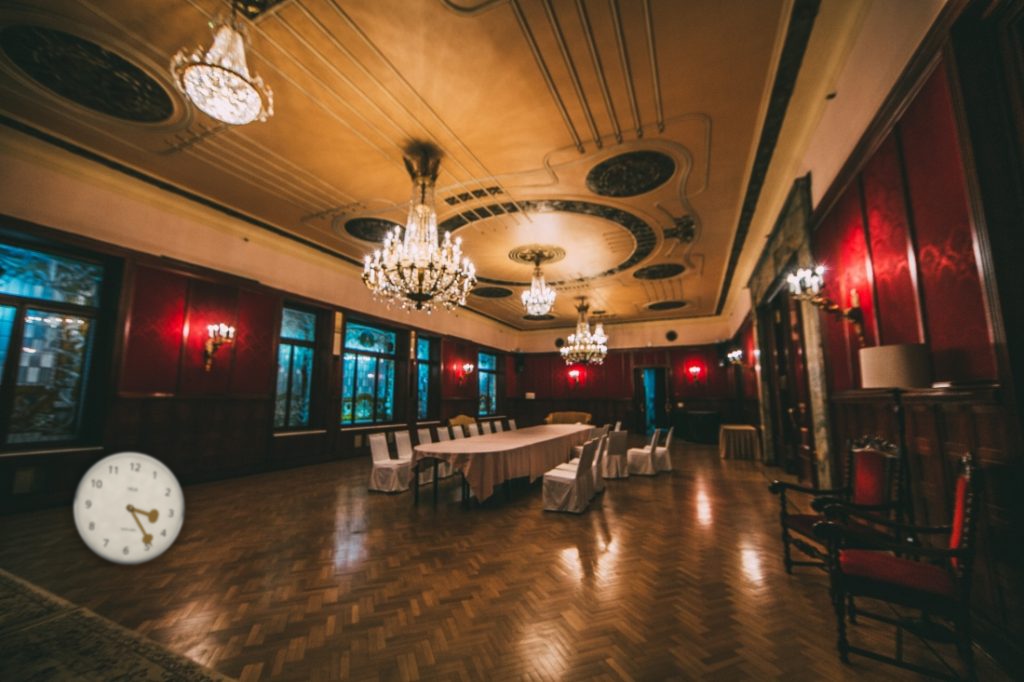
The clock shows h=3 m=24
